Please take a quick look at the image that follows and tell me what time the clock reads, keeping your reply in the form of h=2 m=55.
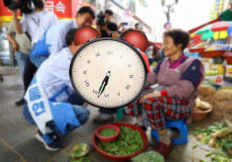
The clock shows h=6 m=33
